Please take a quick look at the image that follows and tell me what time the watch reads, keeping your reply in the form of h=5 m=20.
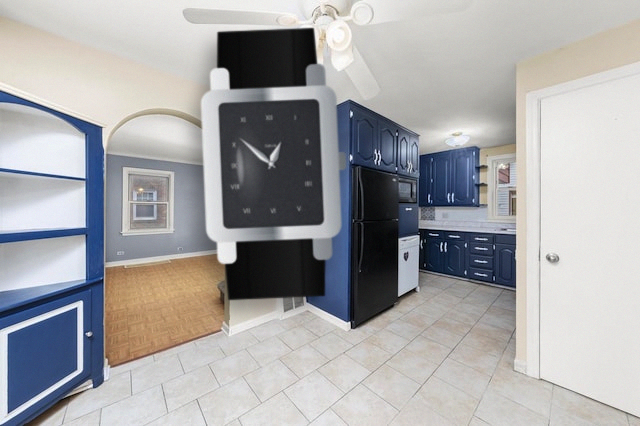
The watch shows h=12 m=52
